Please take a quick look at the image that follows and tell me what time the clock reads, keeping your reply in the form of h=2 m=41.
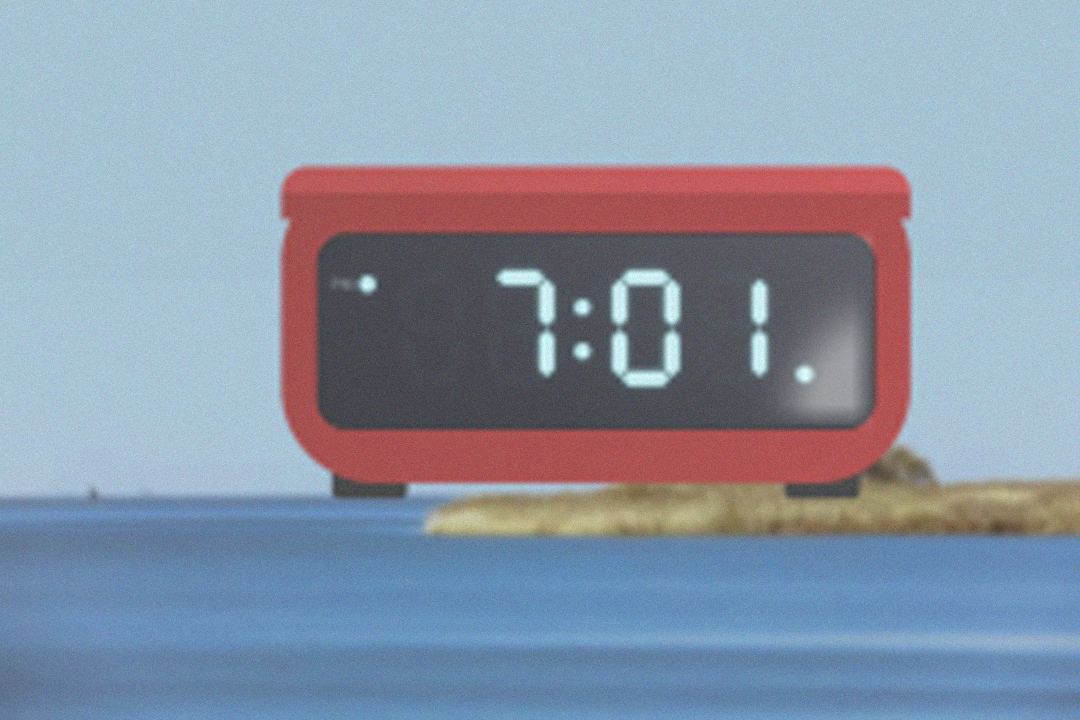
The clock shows h=7 m=1
